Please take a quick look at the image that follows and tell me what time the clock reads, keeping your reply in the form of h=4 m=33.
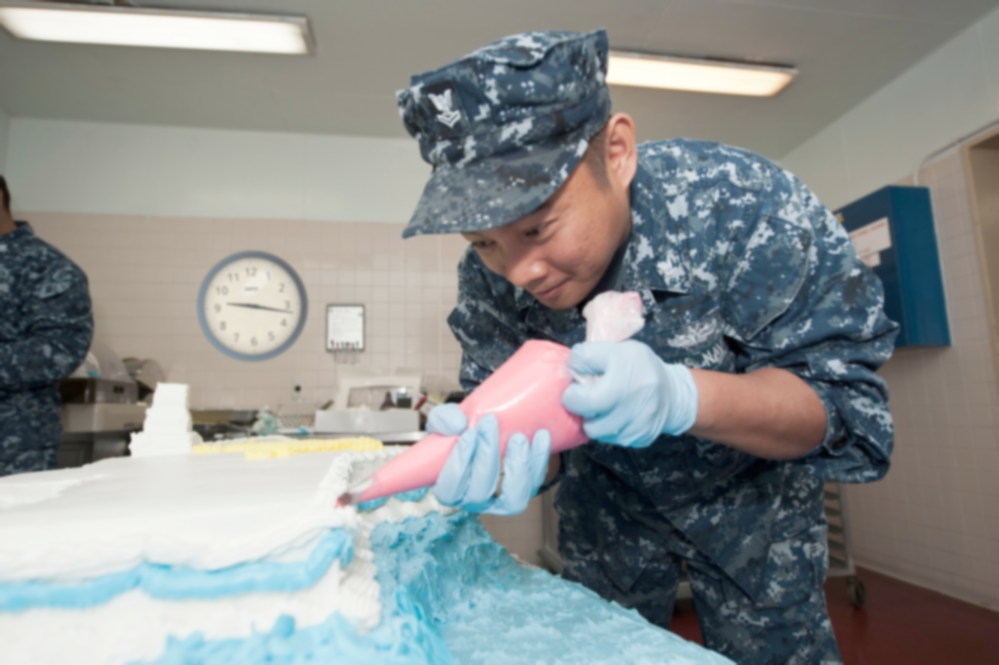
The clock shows h=9 m=17
